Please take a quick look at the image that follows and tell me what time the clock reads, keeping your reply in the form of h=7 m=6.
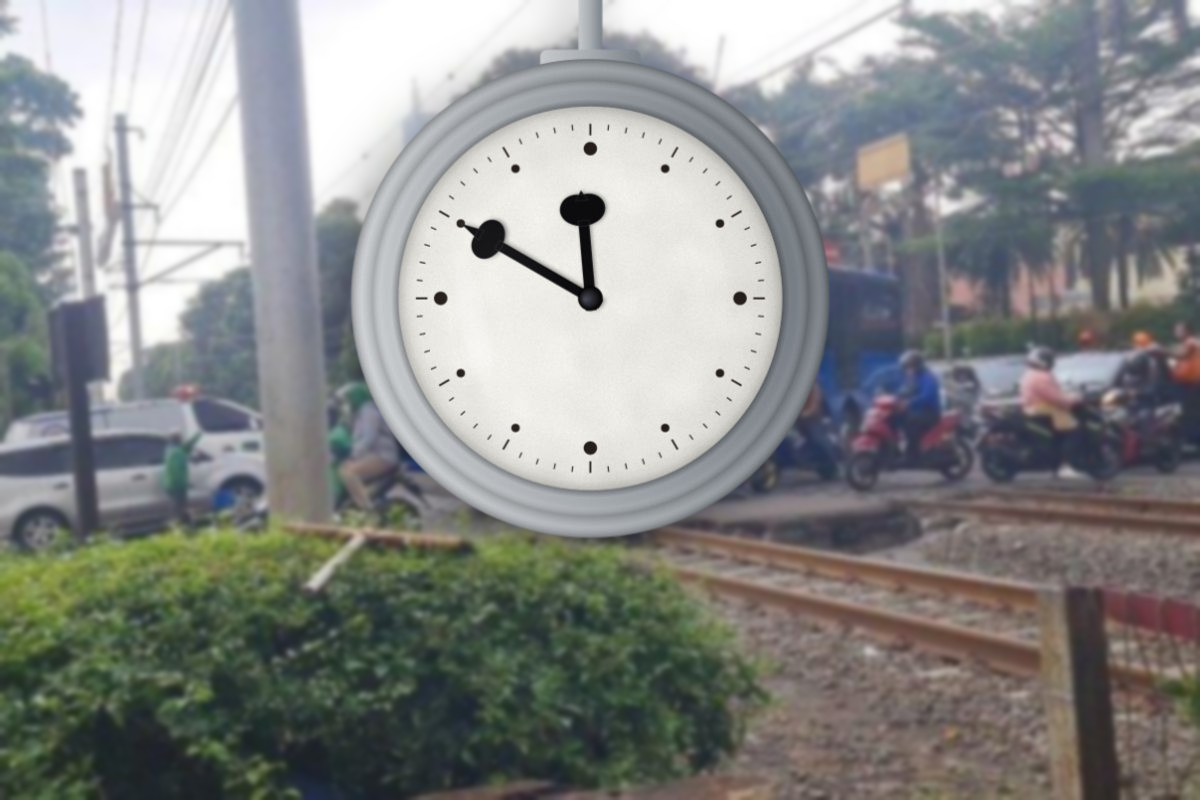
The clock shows h=11 m=50
